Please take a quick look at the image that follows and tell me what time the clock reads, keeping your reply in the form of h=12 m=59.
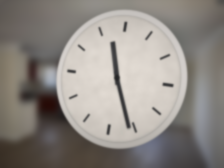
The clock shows h=11 m=26
